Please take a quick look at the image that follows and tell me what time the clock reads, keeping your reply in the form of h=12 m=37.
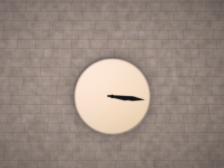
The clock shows h=3 m=16
